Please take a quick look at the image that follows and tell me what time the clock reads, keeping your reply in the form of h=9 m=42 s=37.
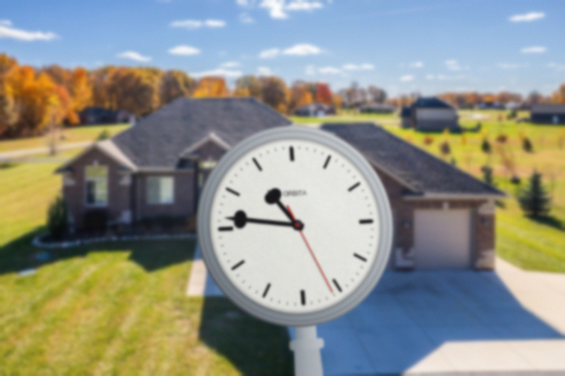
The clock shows h=10 m=46 s=26
